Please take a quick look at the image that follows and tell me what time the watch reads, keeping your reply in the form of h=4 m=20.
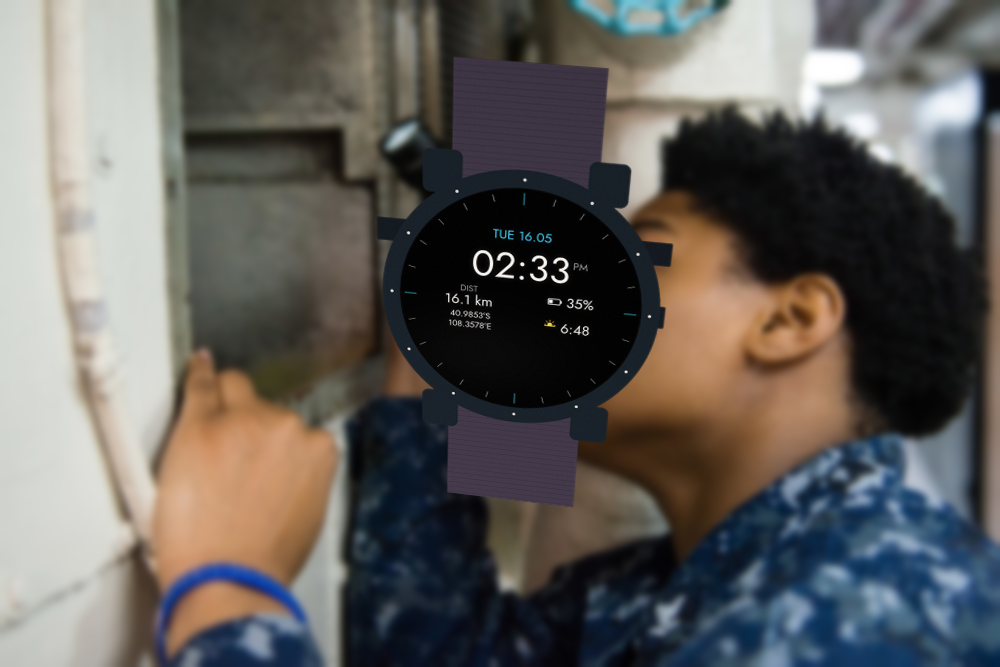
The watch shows h=2 m=33
